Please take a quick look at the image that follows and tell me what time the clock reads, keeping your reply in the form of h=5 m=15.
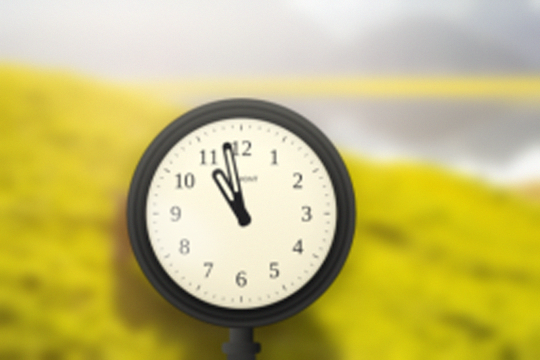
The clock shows h=10 m=58
